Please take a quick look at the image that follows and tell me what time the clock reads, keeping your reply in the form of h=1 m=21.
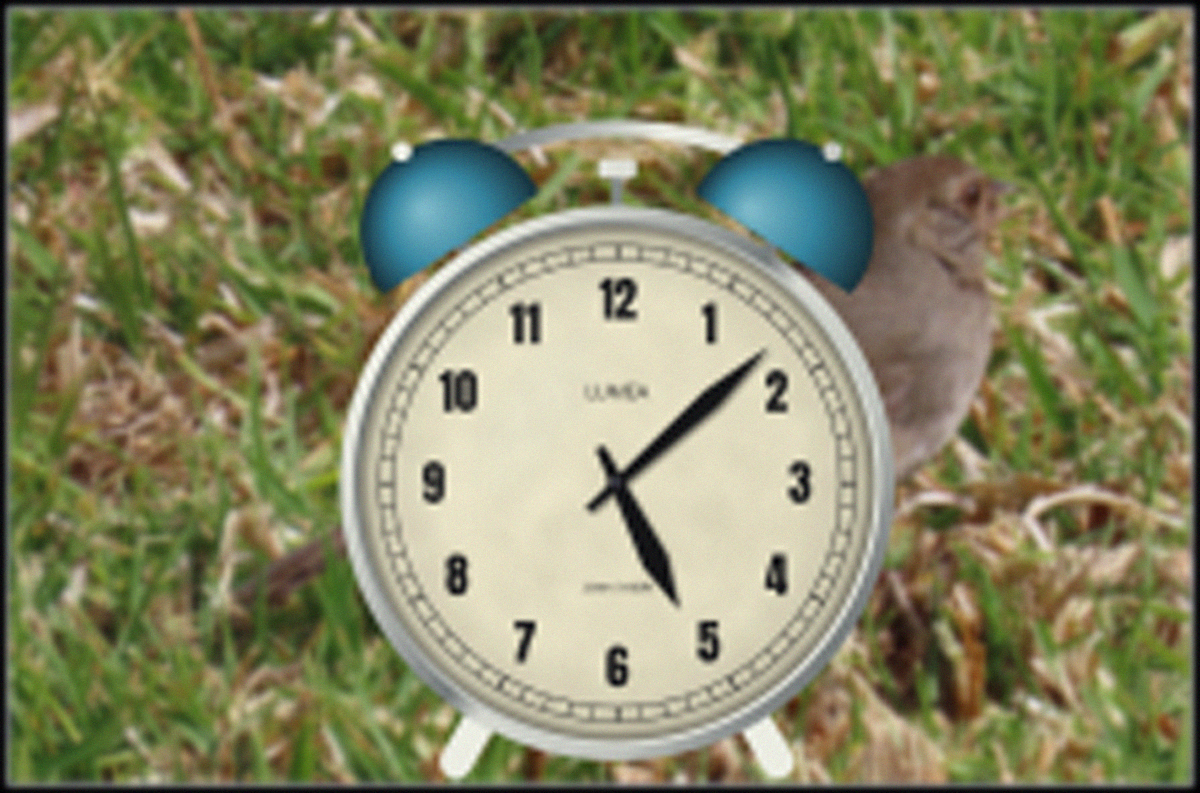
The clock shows h=5 m=8
